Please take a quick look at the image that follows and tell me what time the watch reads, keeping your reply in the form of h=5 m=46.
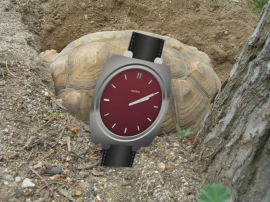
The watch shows h=2 m=10
